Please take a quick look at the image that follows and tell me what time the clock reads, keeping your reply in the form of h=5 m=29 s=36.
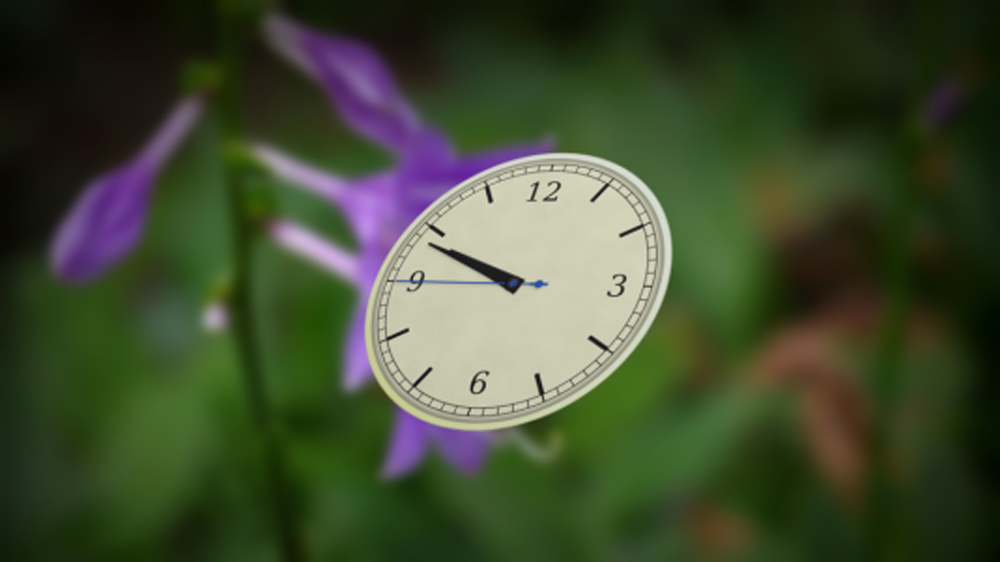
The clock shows h=9 m=48 s=45
